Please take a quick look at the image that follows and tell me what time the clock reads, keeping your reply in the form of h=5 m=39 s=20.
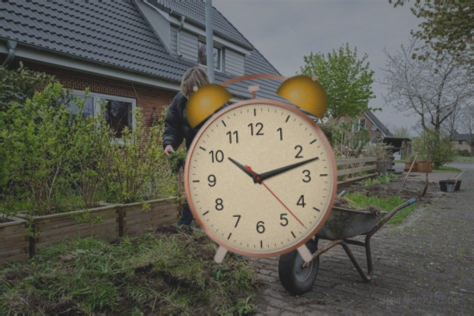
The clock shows h=10 m=12 s=23
